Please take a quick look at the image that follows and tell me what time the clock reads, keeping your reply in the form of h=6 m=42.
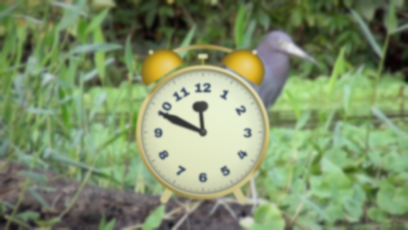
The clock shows h=11 m=49
